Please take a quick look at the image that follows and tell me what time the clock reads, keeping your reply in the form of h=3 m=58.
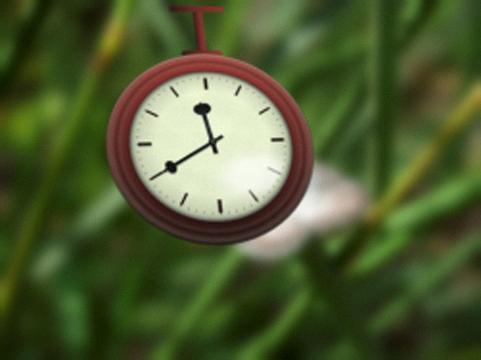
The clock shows h=11 m=40
